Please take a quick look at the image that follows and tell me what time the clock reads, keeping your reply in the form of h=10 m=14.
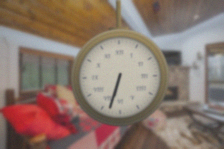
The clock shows h=6 m=33
